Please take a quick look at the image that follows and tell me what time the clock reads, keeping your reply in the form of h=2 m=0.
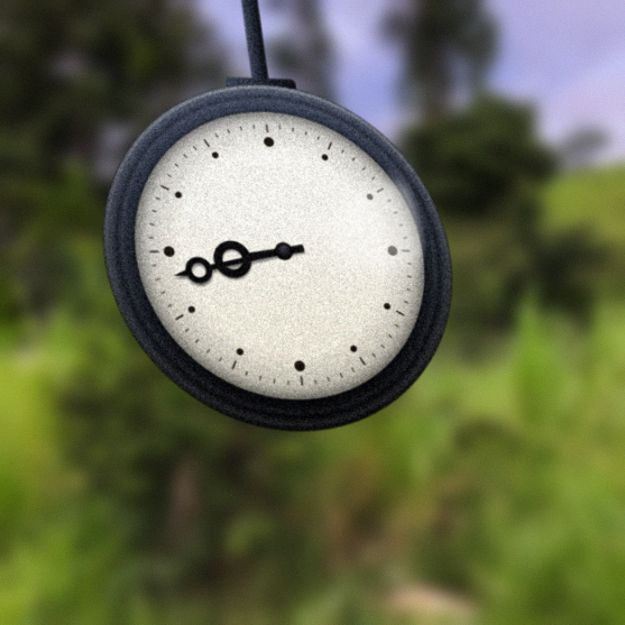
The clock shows h=8 m=43
